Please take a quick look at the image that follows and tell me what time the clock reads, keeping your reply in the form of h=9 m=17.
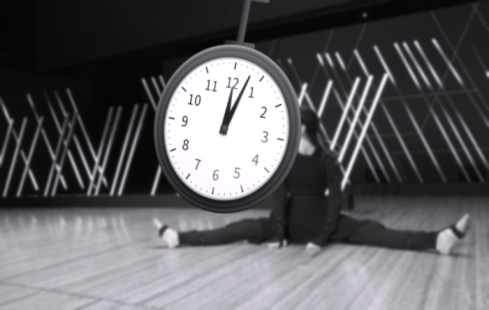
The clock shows h=12 m=3
